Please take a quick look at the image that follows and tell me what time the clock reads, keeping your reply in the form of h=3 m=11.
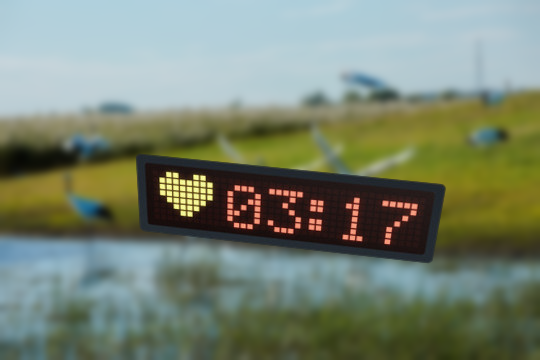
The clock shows h=3 m=17
